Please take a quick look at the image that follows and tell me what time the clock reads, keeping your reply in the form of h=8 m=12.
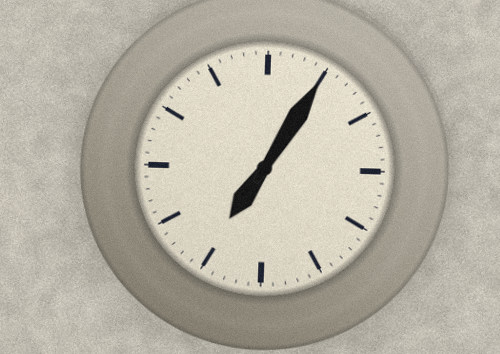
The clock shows h=7 m=5
